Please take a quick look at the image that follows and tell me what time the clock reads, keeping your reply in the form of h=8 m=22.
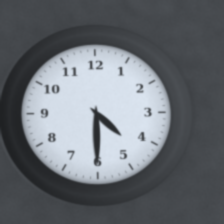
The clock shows h=4 m=30
